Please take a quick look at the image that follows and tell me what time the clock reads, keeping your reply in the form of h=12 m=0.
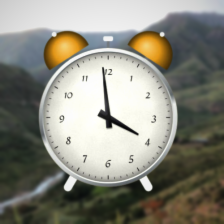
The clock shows h=3 m=59
